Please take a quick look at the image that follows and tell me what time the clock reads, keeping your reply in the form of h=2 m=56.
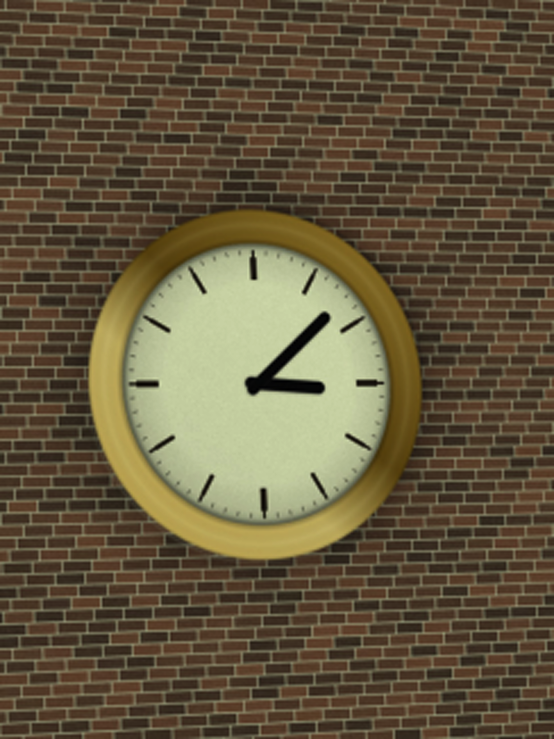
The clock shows h=3 m=8
